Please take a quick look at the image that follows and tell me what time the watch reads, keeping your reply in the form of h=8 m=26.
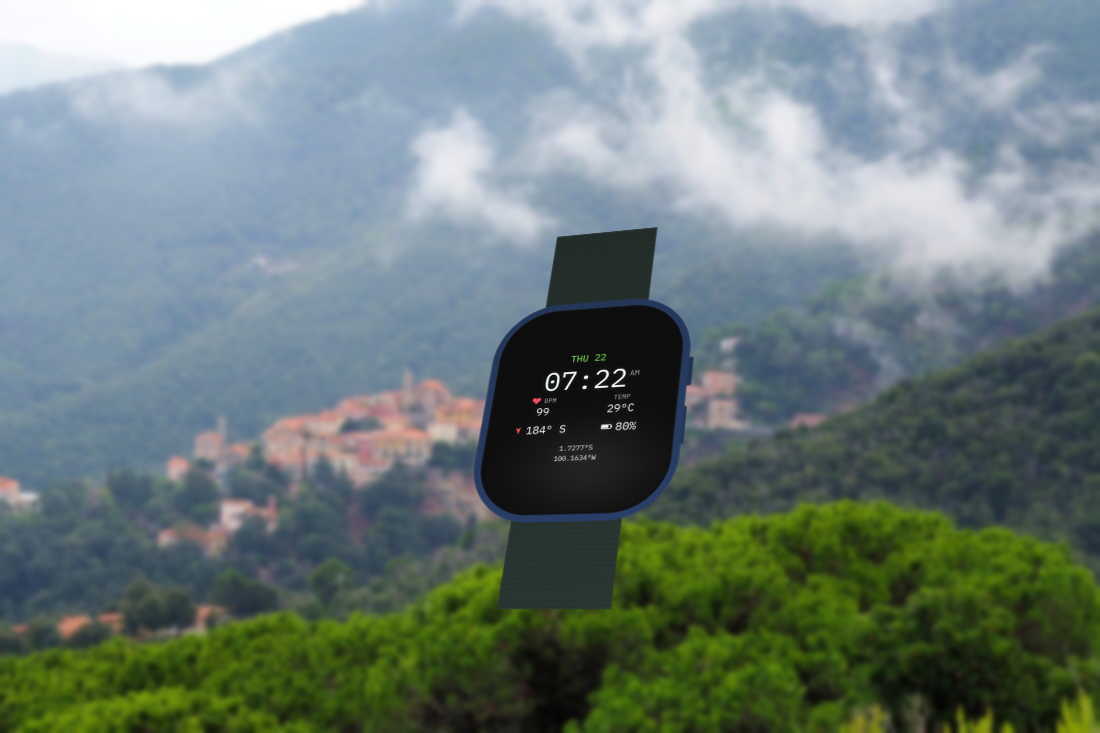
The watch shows h=7 m=22
